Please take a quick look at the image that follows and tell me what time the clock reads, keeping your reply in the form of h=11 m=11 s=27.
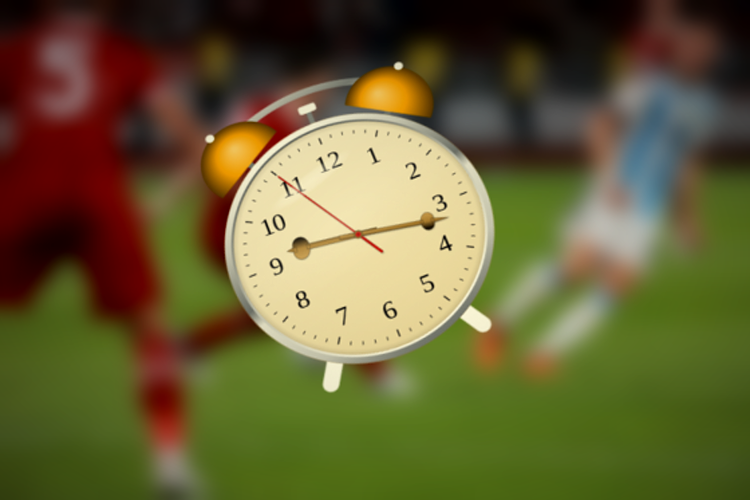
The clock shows h=9 m=16 s=55
